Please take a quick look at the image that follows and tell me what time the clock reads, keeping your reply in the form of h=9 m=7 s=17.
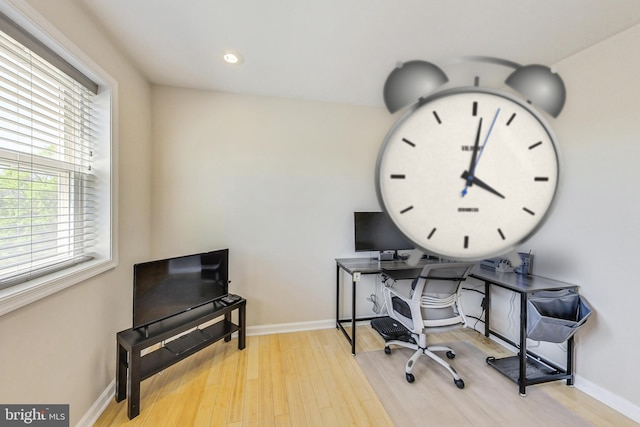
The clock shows h=4 m=1 s=3
